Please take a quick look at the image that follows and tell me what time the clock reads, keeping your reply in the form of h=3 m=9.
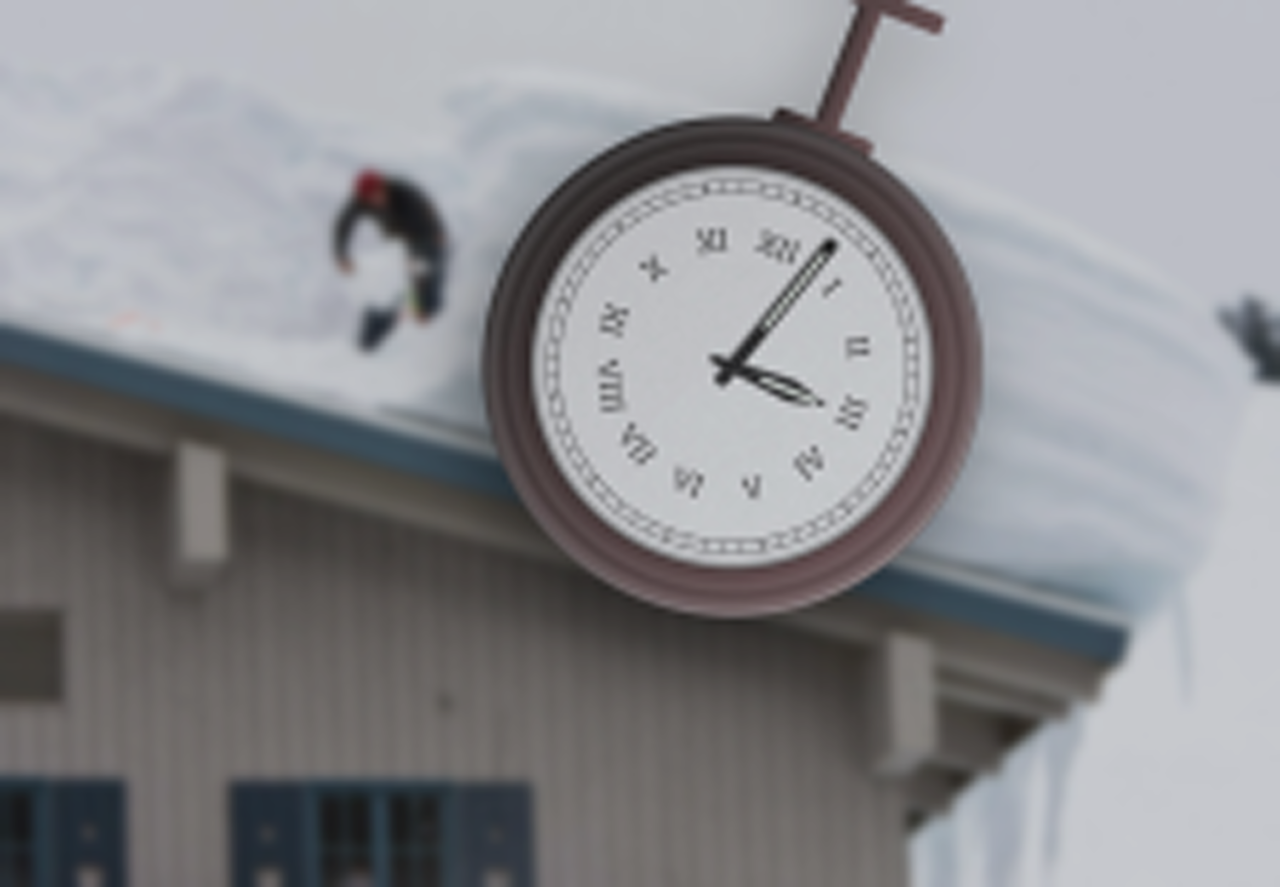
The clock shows h=3 m=3
